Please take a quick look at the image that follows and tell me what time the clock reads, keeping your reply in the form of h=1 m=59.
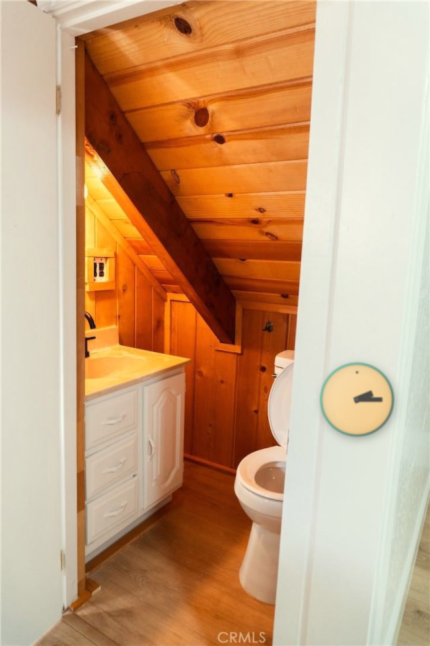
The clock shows h=2 m=15
